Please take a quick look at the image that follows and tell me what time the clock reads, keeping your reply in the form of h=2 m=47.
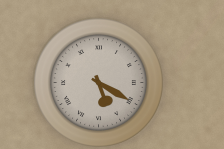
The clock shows h=5 m=20
